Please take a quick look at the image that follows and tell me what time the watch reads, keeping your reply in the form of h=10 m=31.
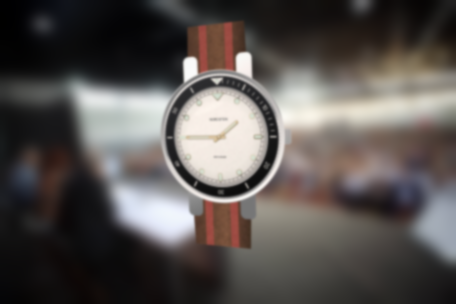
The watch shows h=1 m=45
